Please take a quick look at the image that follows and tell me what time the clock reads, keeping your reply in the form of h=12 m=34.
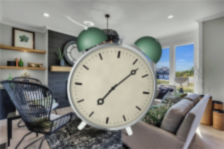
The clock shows h=7 m=7
